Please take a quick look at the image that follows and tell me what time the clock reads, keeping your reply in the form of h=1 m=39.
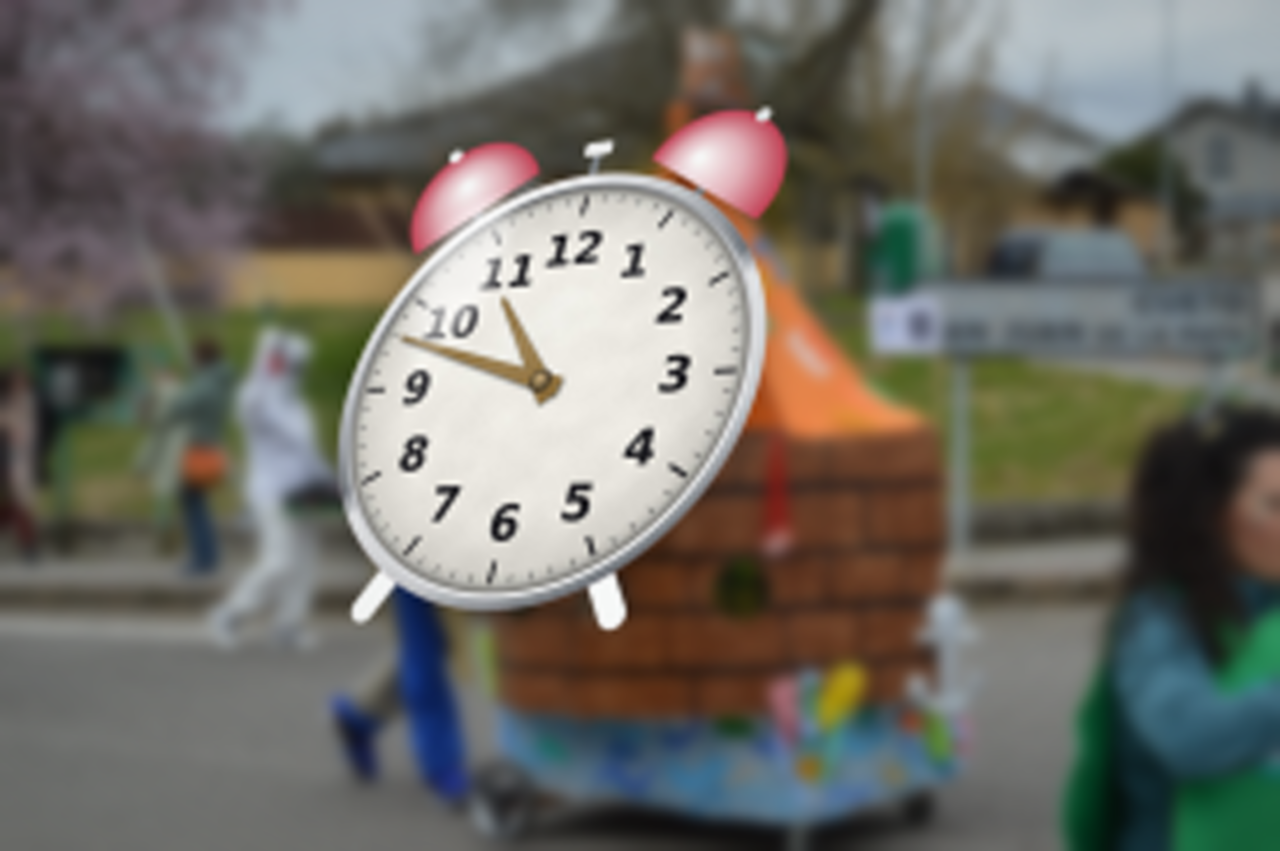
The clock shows h=10 m=48
